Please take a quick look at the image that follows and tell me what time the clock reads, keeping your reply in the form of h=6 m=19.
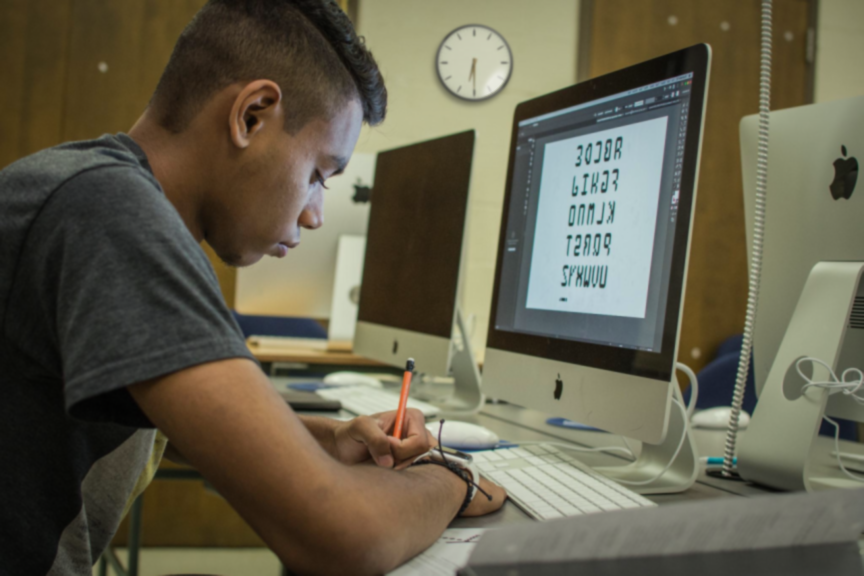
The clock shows h=6 m=30
